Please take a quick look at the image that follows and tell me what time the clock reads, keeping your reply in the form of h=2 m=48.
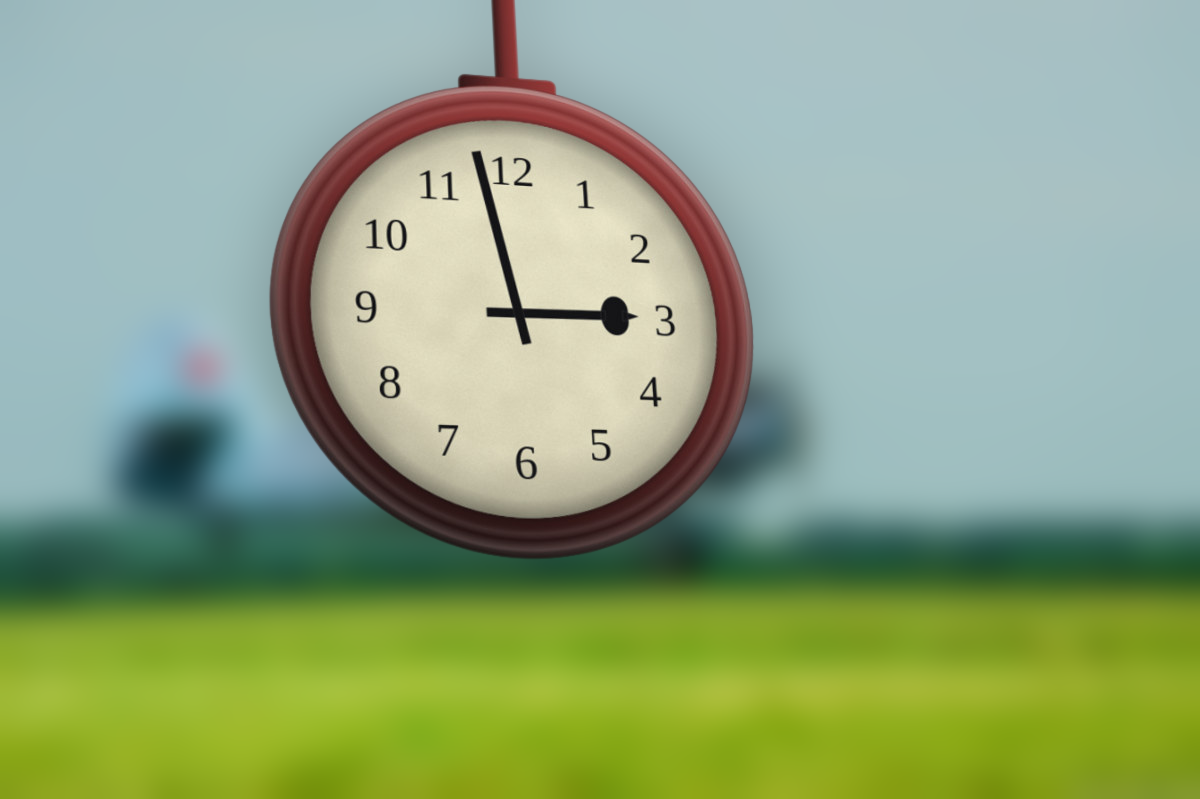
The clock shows h=2 m=58
